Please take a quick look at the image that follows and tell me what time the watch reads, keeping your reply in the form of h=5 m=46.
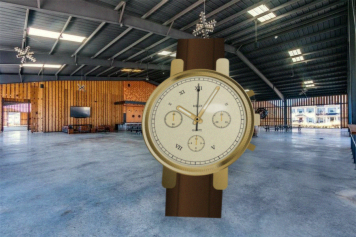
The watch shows h=10 m=5
